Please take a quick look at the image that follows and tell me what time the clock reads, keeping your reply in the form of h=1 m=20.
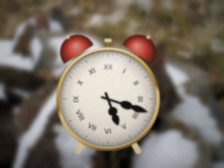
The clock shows h=5 m=18
